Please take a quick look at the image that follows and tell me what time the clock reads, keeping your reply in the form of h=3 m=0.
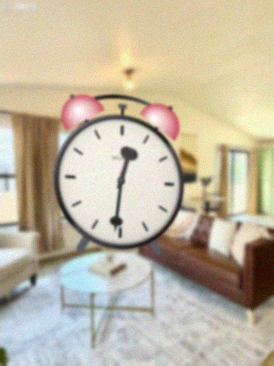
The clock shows h=12 m=31
